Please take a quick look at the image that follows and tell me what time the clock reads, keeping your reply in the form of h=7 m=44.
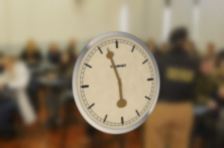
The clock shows h=5 m=57
